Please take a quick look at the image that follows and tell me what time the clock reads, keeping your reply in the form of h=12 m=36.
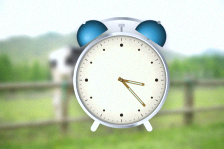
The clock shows h=3 m=23
